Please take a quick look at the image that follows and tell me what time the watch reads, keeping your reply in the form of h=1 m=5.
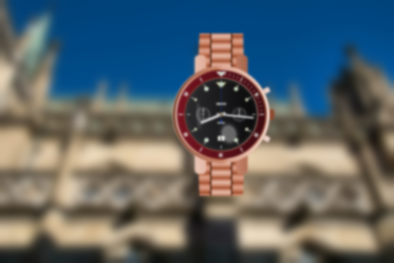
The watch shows h=8 m=16
